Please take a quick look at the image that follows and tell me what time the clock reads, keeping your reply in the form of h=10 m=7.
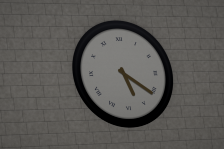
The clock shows h=5 m=21
